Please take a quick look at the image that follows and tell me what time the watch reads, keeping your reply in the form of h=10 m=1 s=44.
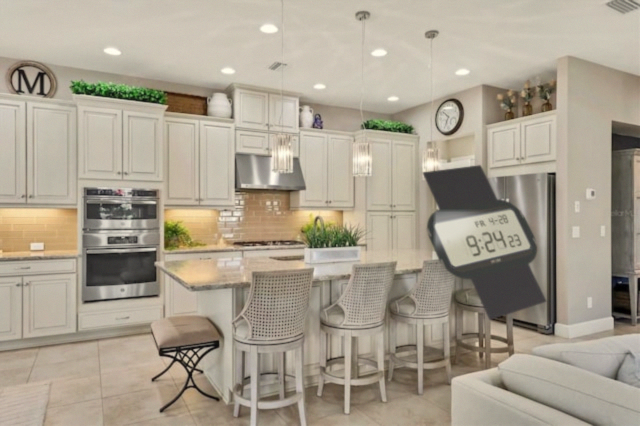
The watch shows h=9 m=24 s=23
